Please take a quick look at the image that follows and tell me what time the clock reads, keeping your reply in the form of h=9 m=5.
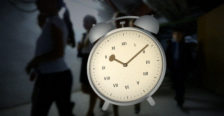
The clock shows h=10 m=9
